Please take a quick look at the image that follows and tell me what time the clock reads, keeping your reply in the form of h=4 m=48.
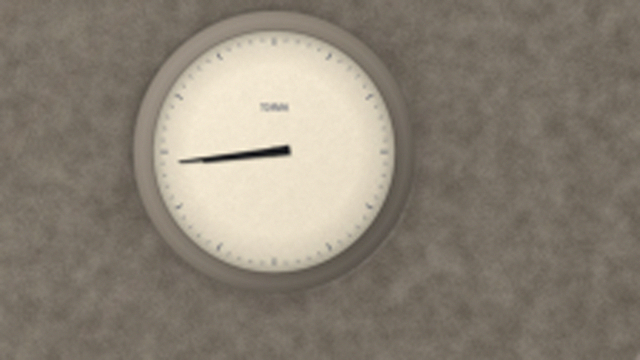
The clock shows h=8 m=44
